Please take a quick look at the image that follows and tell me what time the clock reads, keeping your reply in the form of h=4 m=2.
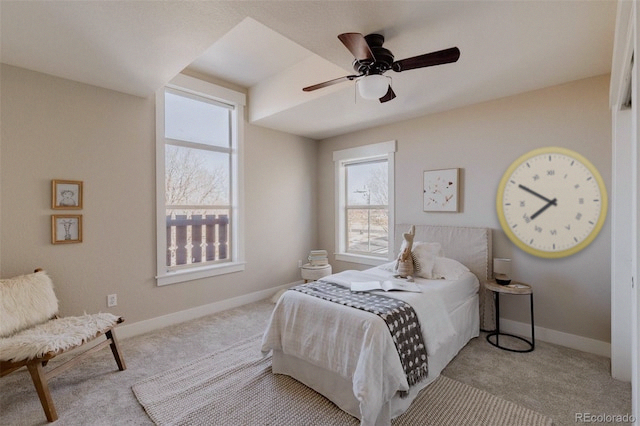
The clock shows h=7 m=50
